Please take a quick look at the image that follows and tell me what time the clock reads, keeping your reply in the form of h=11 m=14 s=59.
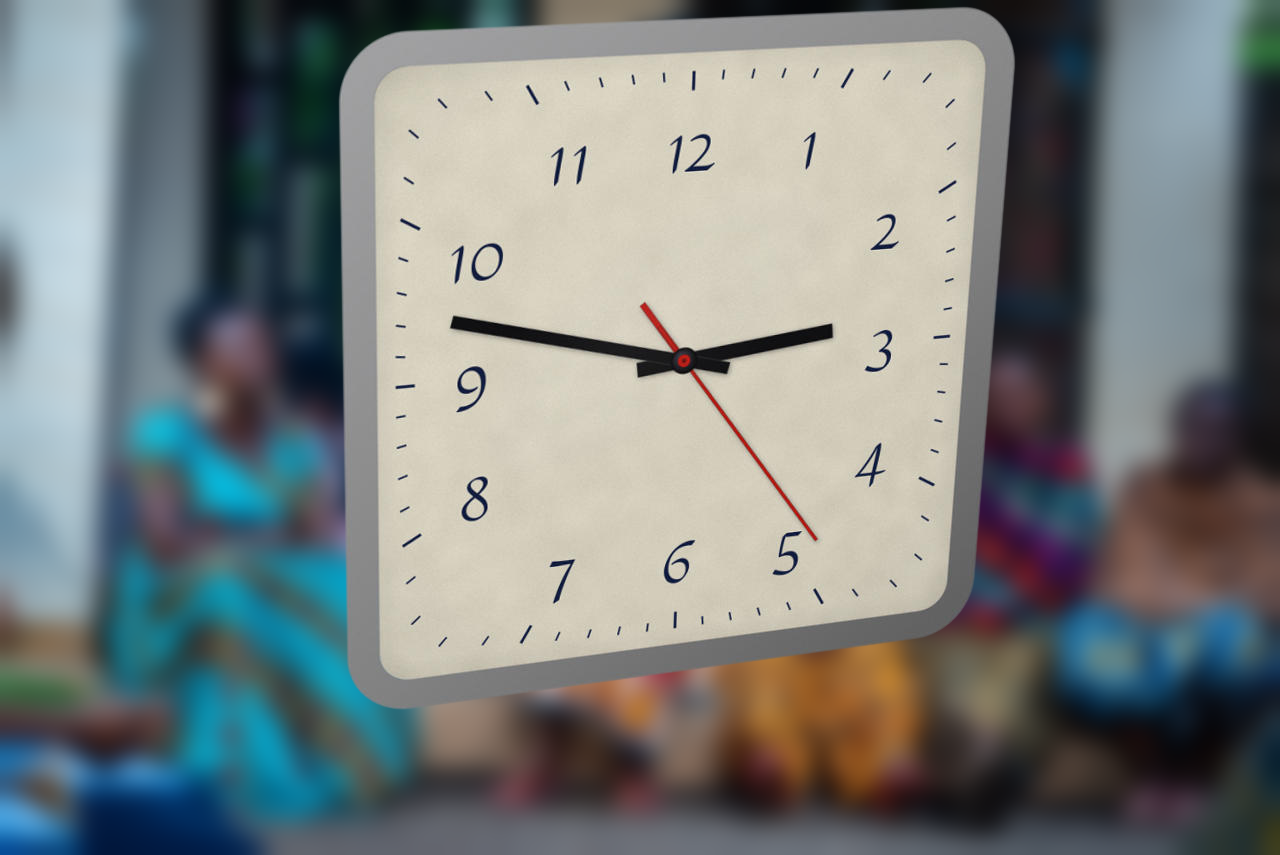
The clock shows h=2 m=47 s=24
